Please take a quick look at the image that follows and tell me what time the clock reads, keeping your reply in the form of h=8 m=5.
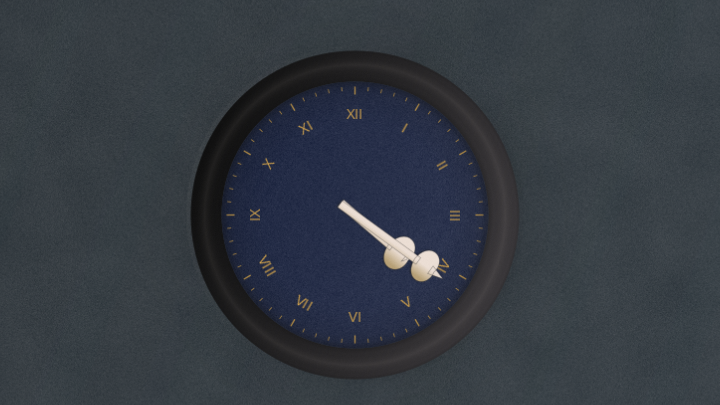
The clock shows h=4 m=21
